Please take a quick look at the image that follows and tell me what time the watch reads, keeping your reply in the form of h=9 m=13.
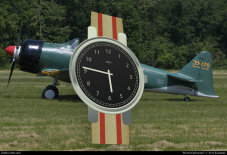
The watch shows h=5 m=46
